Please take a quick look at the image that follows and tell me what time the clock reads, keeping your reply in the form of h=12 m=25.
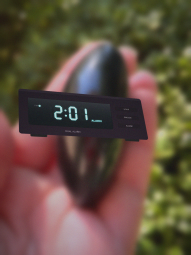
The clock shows h=2 m=1
